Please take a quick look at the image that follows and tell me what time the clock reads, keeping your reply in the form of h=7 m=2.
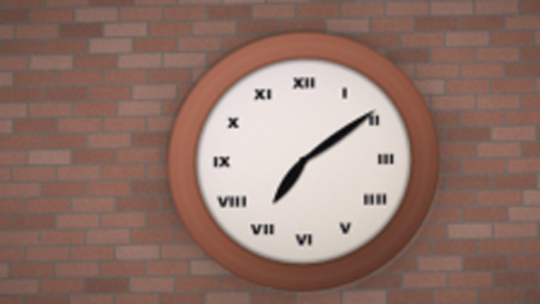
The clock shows h=7 m=9
